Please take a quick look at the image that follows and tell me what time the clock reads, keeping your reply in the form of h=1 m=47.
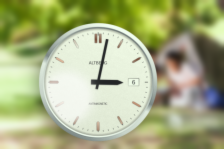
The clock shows h=3 m=2
